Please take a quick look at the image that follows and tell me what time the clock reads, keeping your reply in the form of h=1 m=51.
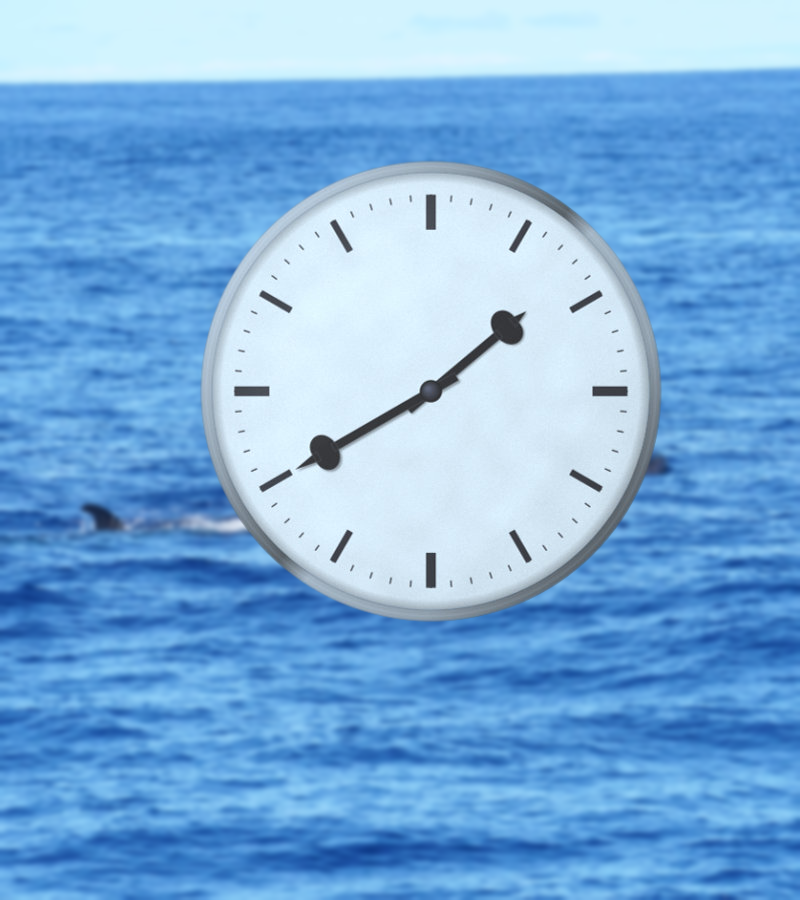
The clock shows h=1 m=40
